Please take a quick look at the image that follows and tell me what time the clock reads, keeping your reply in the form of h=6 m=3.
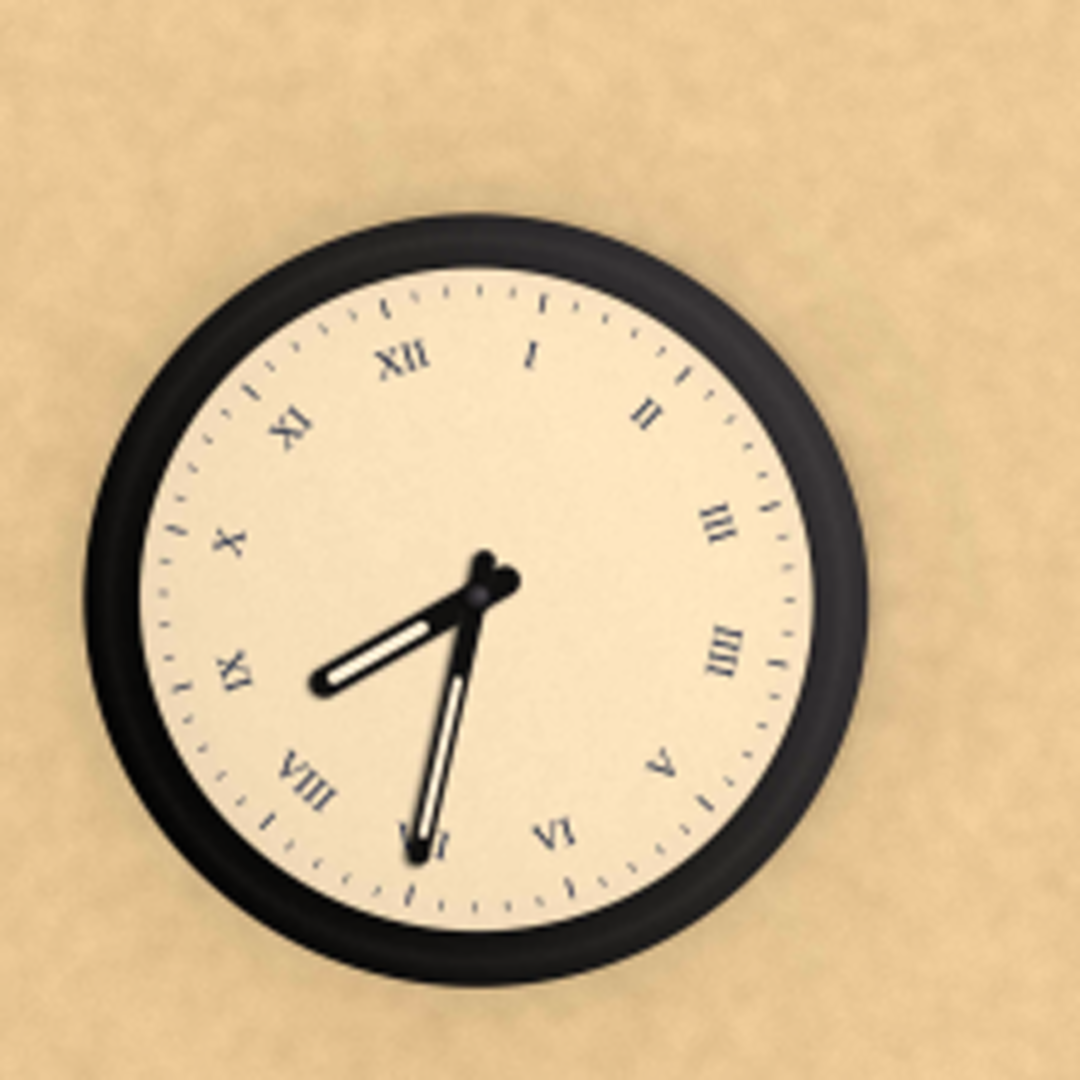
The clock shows h=8 m=35
